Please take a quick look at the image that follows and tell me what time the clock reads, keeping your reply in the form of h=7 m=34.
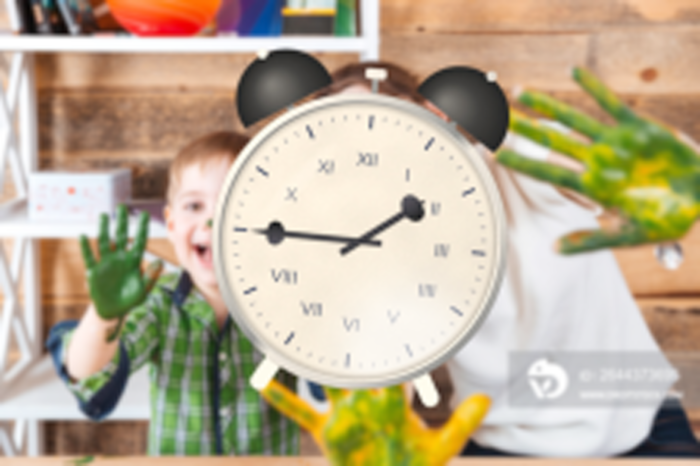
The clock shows h=1 m=45
